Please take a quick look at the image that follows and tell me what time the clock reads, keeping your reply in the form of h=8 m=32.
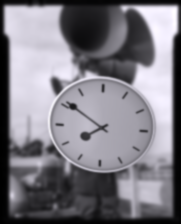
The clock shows h=7 m=51
